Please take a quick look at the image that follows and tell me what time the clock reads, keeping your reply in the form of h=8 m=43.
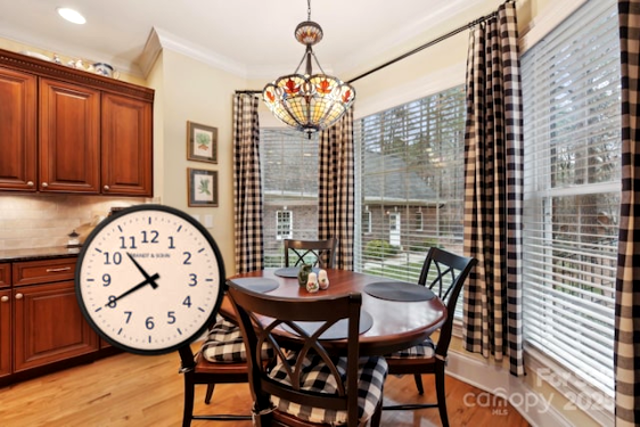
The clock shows h=10 m=40
